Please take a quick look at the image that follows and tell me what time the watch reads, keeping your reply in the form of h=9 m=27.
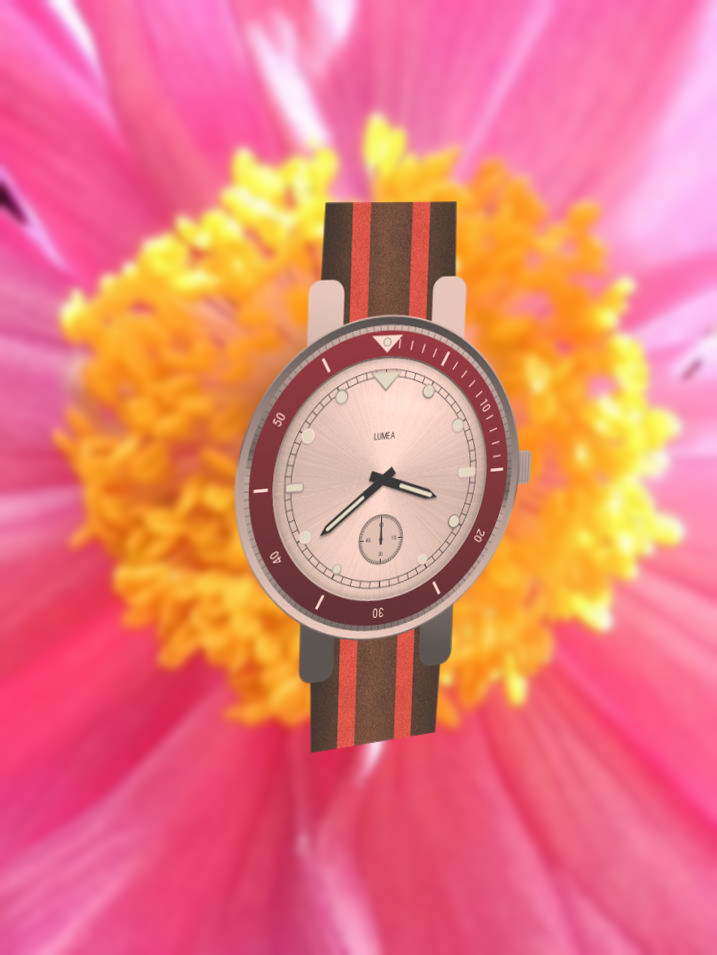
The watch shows h=3 m=39
